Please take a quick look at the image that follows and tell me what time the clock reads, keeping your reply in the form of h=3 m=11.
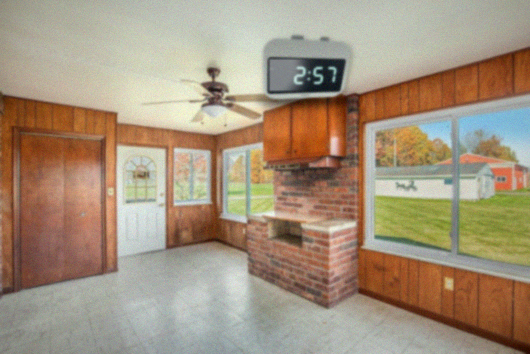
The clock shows h=2 m=57
